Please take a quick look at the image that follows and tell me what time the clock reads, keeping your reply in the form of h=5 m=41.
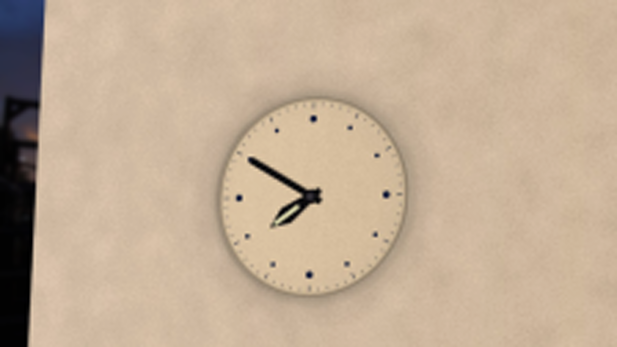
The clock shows h=7 m=50
